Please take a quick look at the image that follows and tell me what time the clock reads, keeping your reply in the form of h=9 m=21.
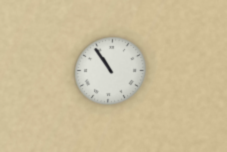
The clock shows h=10 m=54
